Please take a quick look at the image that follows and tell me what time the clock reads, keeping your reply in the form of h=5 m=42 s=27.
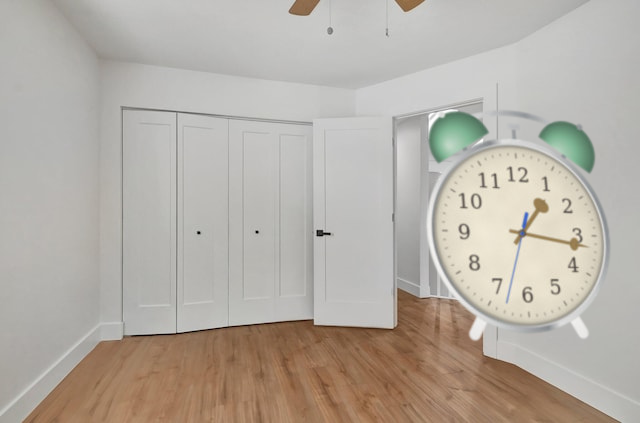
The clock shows h=1 m=16 s=33
